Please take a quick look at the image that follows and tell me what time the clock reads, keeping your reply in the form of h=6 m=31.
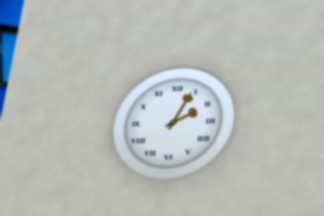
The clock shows h=2 m=4
